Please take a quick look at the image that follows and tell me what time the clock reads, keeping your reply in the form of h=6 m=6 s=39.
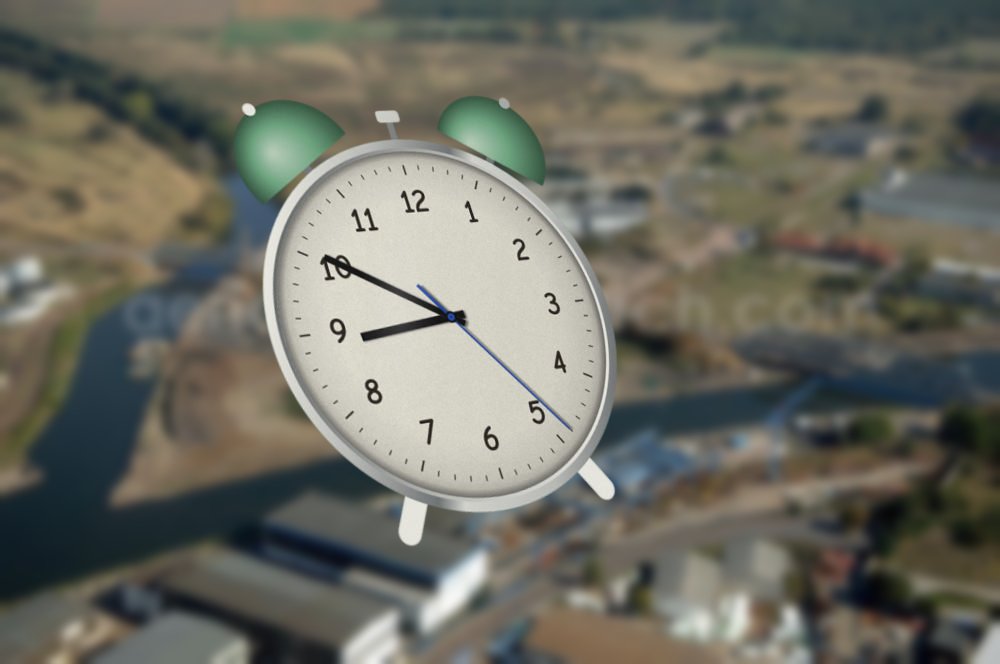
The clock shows h=8 m=50 s=24
